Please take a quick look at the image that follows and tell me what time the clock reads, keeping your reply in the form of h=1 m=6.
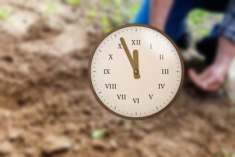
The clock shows h=11 m=56
